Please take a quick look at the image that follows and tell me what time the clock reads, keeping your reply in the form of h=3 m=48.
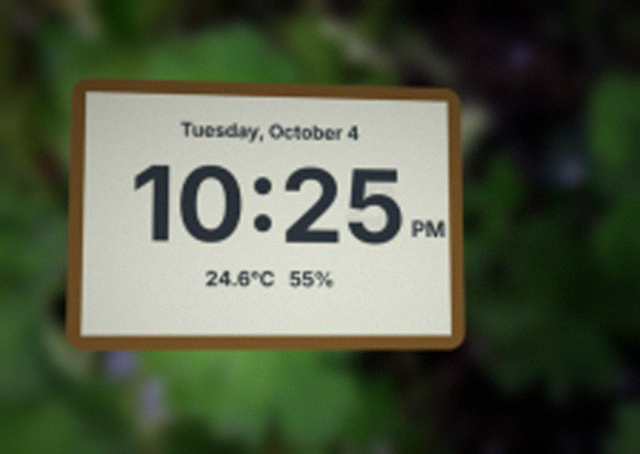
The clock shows h=10 m=25
